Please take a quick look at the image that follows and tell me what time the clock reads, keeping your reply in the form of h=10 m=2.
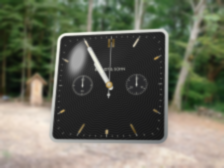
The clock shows h=10 m=55
